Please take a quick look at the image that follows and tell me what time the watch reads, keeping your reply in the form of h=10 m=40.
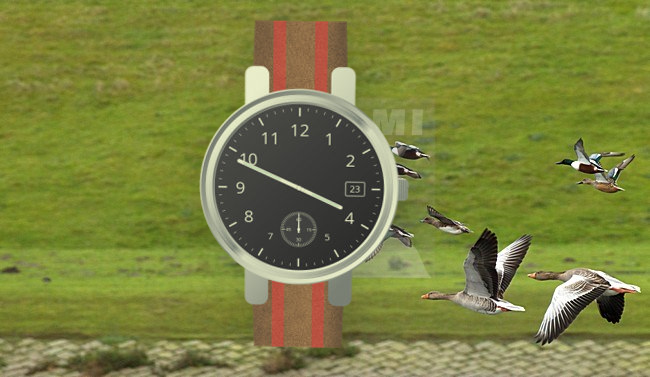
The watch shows h=3 m=49
